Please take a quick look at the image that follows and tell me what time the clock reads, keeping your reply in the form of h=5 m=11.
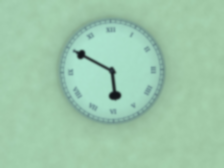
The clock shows h=5 m=50
